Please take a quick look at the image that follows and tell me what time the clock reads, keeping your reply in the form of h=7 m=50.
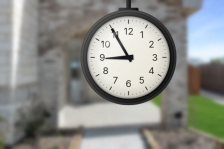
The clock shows h=8 m=55
